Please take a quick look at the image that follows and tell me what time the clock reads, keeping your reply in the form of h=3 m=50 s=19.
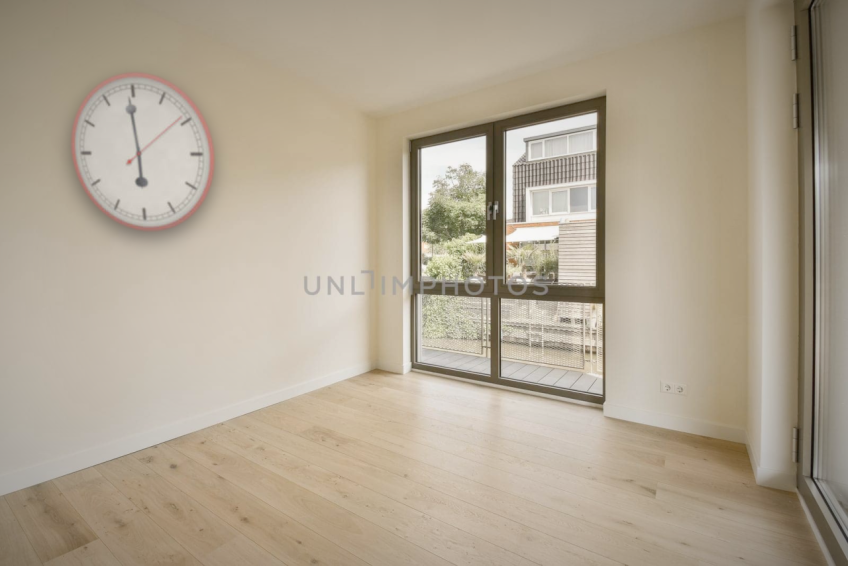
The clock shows h=5 m=59 s=9
